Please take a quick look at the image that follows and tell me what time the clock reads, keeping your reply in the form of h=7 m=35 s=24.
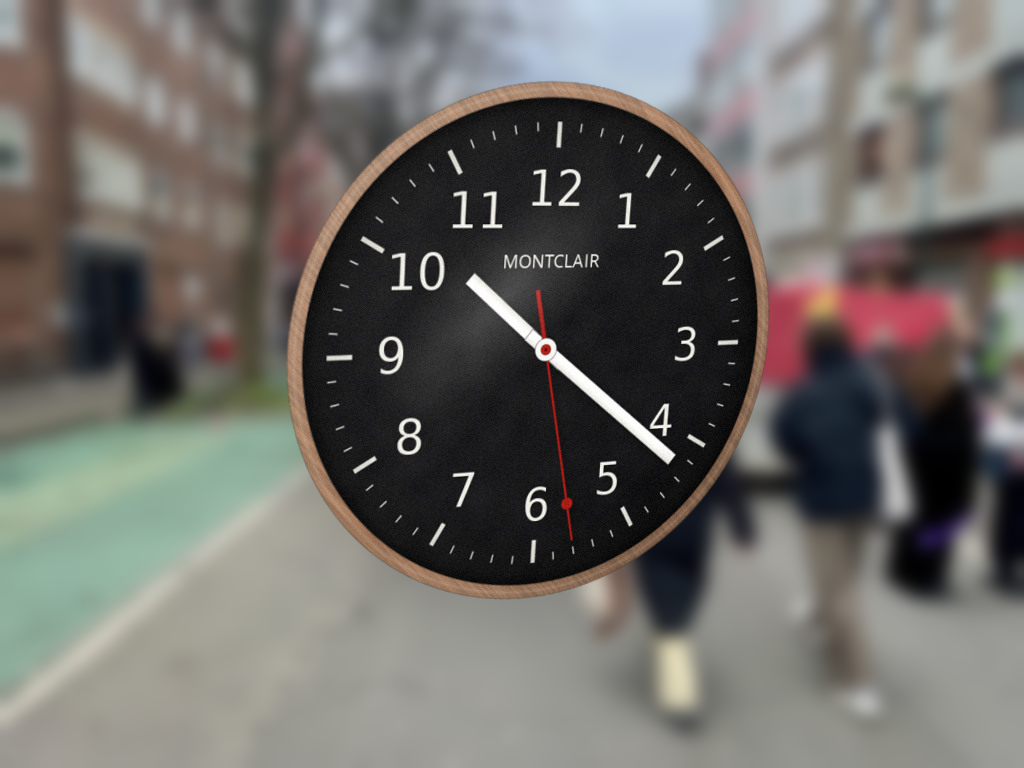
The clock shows h=10 m=21 s=28
